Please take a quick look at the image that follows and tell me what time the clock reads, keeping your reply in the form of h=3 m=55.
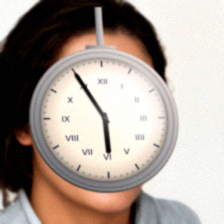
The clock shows h=5 m=55
